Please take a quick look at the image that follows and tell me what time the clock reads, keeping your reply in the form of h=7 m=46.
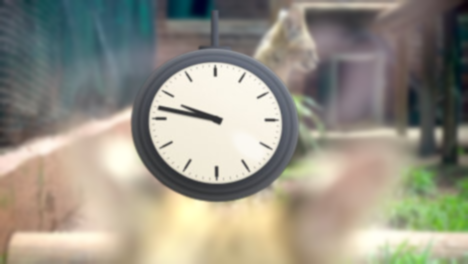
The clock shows h=9 m=47
